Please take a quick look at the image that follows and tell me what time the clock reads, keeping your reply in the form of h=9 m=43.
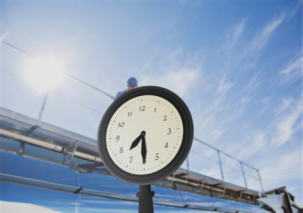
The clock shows h=7 m=30
